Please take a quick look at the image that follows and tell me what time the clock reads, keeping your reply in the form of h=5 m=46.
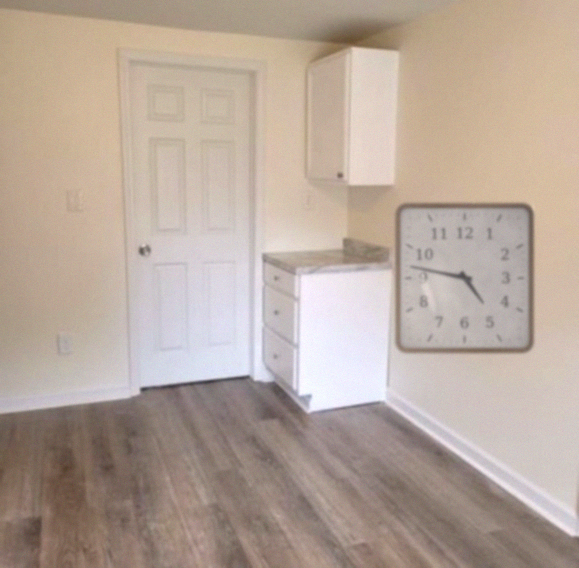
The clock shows h=4 m=47
